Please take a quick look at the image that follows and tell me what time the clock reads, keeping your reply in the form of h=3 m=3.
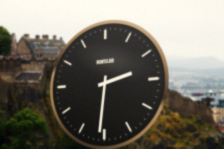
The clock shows h=2 m=31
